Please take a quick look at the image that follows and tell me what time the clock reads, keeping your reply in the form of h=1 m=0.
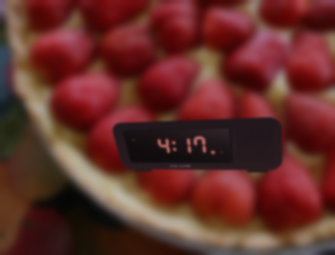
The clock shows h=4 m=17
